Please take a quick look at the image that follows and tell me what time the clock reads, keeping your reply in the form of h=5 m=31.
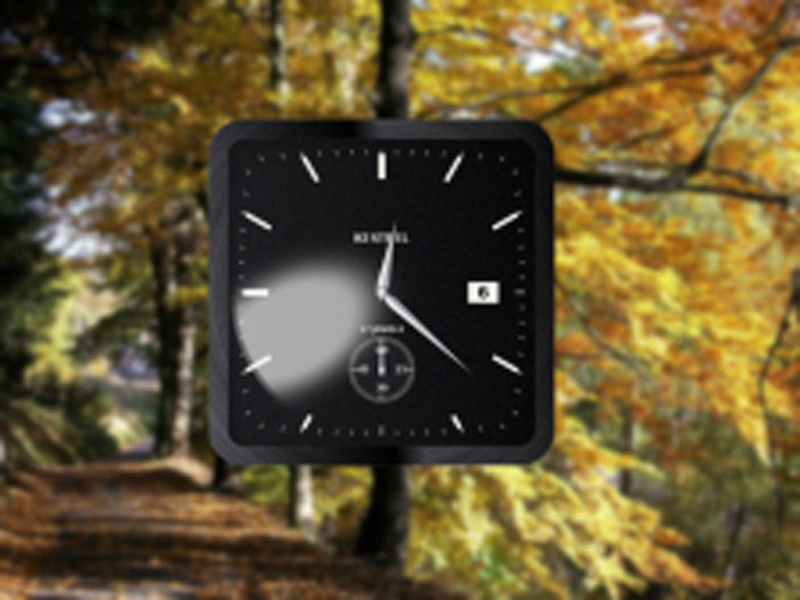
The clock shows h=12 m=22
